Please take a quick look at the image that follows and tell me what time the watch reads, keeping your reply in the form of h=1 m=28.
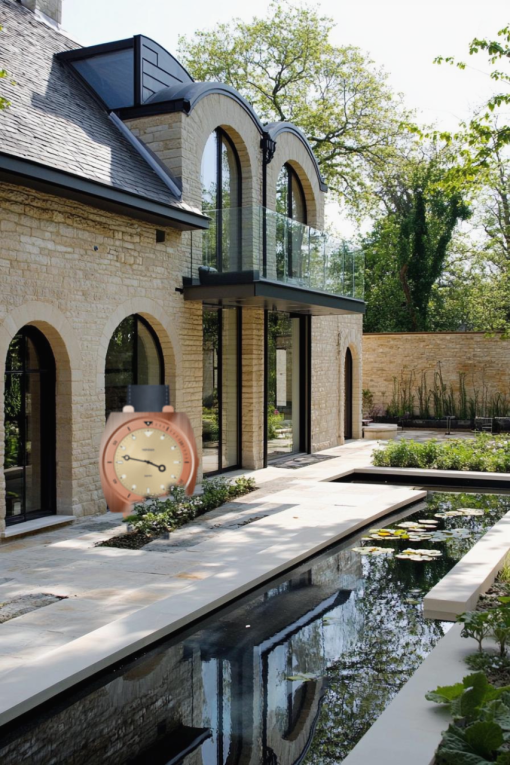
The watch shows h=3 m=47
